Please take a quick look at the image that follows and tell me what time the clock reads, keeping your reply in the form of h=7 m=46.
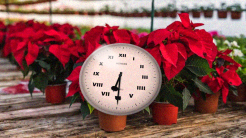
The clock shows h=6 m=30
